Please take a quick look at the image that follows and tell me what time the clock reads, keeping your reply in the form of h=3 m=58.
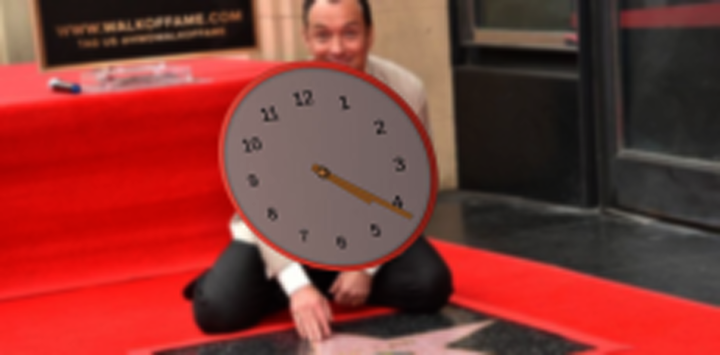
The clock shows h=4 m=21
